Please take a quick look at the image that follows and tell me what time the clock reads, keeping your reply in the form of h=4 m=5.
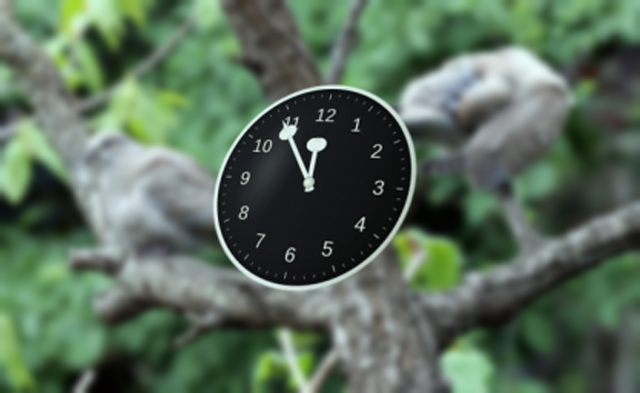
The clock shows h=11 m=54
